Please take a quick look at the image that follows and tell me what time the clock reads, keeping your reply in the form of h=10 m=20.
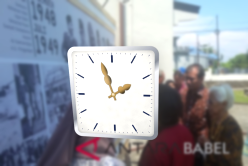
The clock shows h=1 m=57
